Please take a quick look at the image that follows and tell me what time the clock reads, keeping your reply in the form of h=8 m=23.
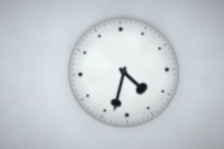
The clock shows h=4 m=33
